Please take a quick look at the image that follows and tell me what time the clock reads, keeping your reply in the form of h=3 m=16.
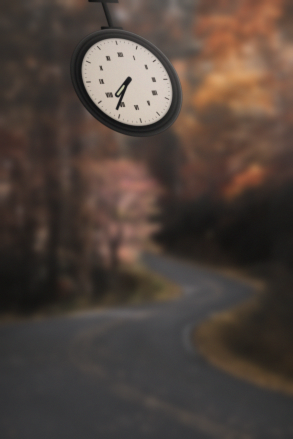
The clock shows h=7 m=36
